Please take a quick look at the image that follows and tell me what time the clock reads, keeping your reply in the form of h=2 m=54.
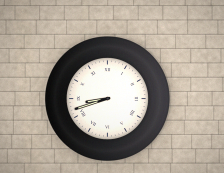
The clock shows h=8 m=42
